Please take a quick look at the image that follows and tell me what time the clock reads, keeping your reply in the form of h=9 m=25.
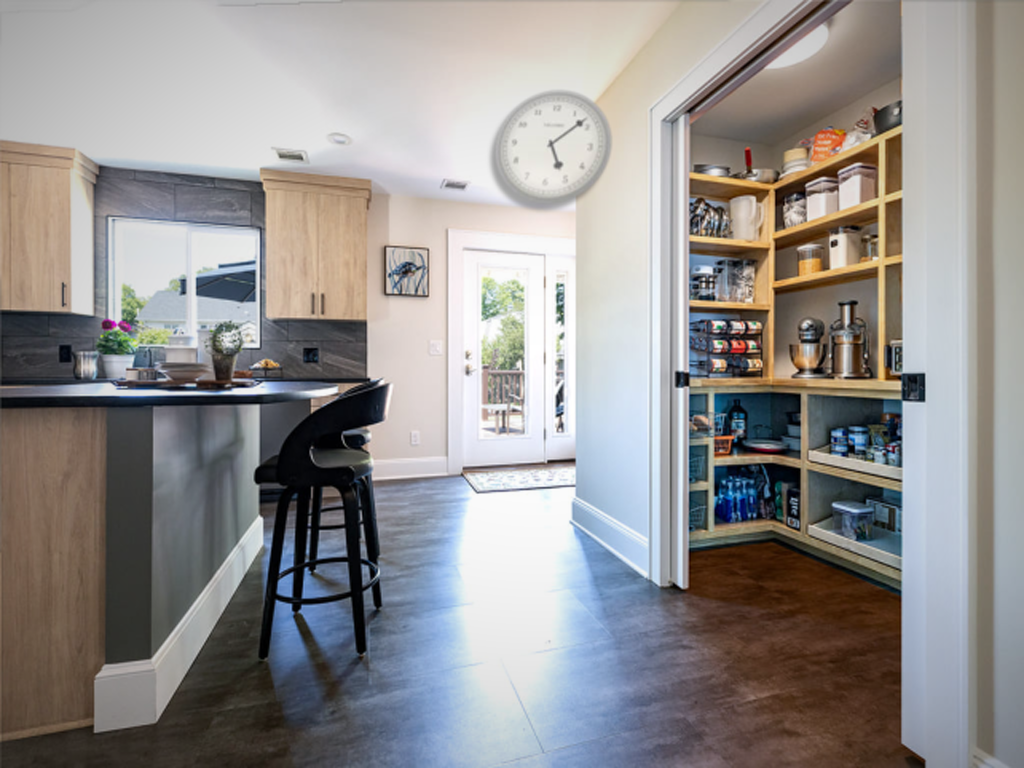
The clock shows h=5 m=8
